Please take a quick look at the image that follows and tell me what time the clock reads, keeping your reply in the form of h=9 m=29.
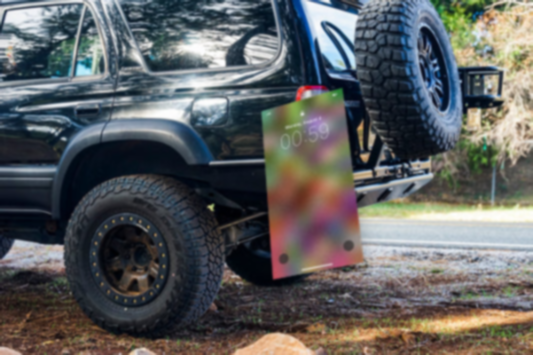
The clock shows h=0 m=59
